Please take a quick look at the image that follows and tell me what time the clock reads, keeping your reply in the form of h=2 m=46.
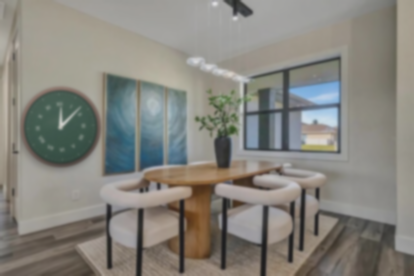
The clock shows h=12 m=8
